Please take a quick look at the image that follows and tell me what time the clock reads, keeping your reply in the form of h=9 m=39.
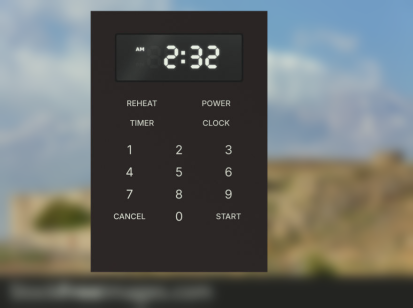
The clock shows h=2 m=32
